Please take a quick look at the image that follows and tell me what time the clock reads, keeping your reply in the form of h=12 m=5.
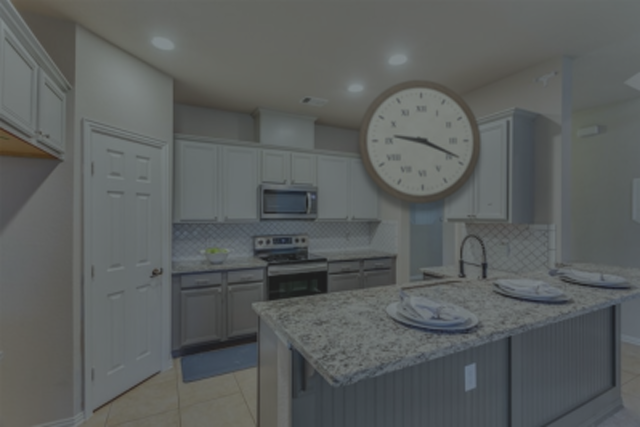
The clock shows h=9 m=19
